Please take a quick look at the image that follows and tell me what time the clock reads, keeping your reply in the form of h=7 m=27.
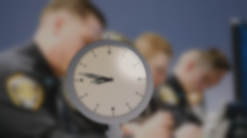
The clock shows h=8 m=47
